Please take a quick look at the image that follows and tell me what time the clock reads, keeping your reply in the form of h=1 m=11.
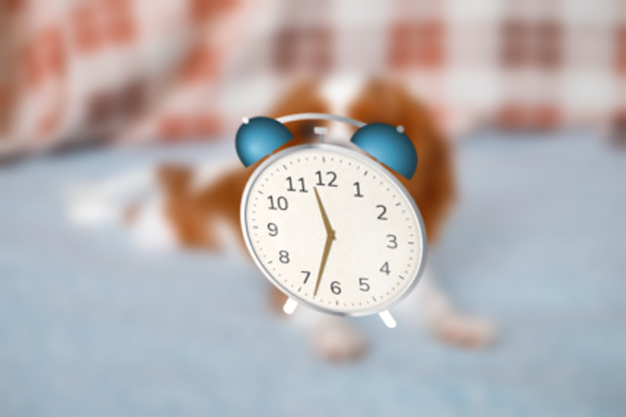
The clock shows h=11 m=33
